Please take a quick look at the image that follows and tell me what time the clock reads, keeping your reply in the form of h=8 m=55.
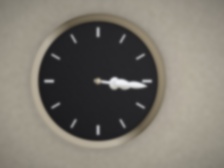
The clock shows h=3 m=16
